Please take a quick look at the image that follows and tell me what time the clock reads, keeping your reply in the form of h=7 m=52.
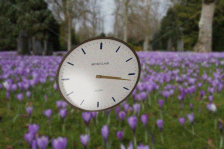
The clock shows h=3 m=17
